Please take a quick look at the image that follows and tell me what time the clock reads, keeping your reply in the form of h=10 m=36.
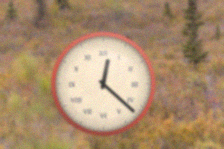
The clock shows h=12 m=22
